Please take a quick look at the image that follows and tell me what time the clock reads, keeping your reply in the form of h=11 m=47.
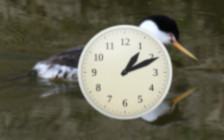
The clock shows h=1 m=11
